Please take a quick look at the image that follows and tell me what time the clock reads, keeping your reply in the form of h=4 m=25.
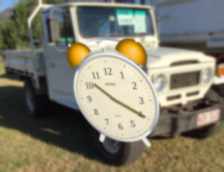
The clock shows h=10 m=20
